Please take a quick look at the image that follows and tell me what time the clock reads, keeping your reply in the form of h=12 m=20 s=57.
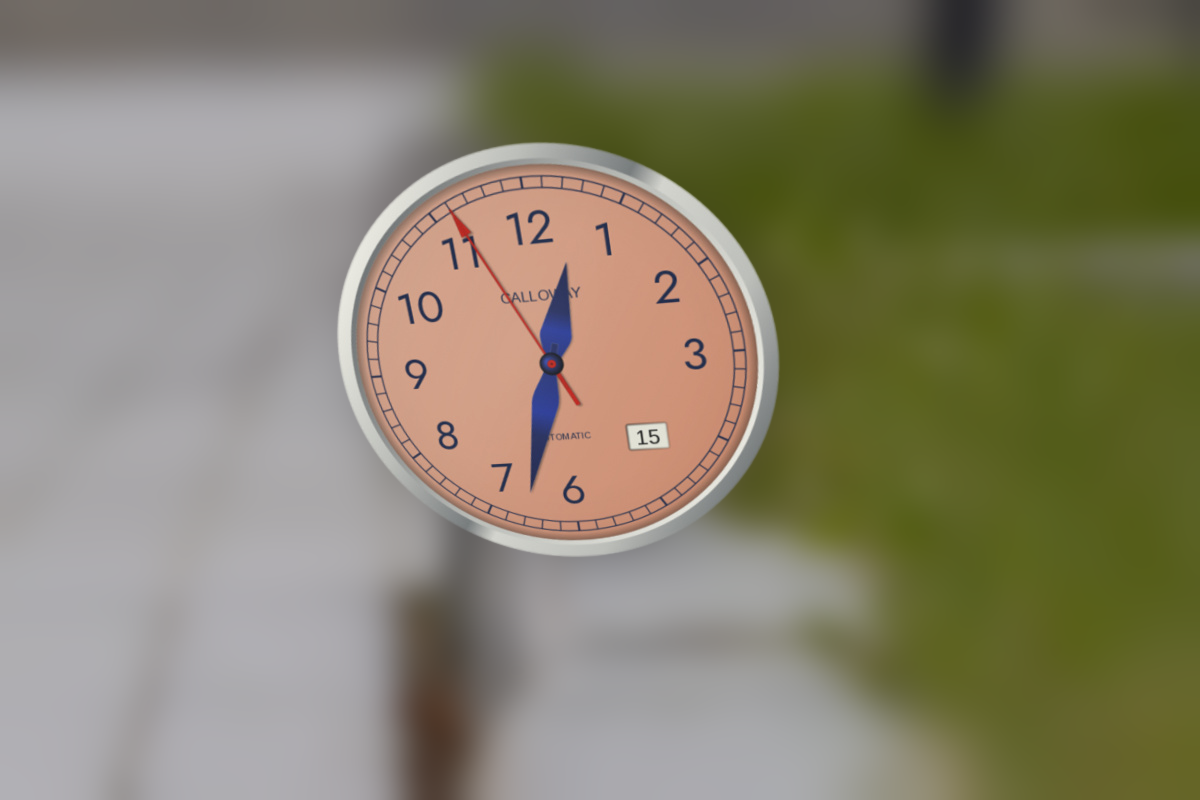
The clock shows h=12 m=32 s=56
